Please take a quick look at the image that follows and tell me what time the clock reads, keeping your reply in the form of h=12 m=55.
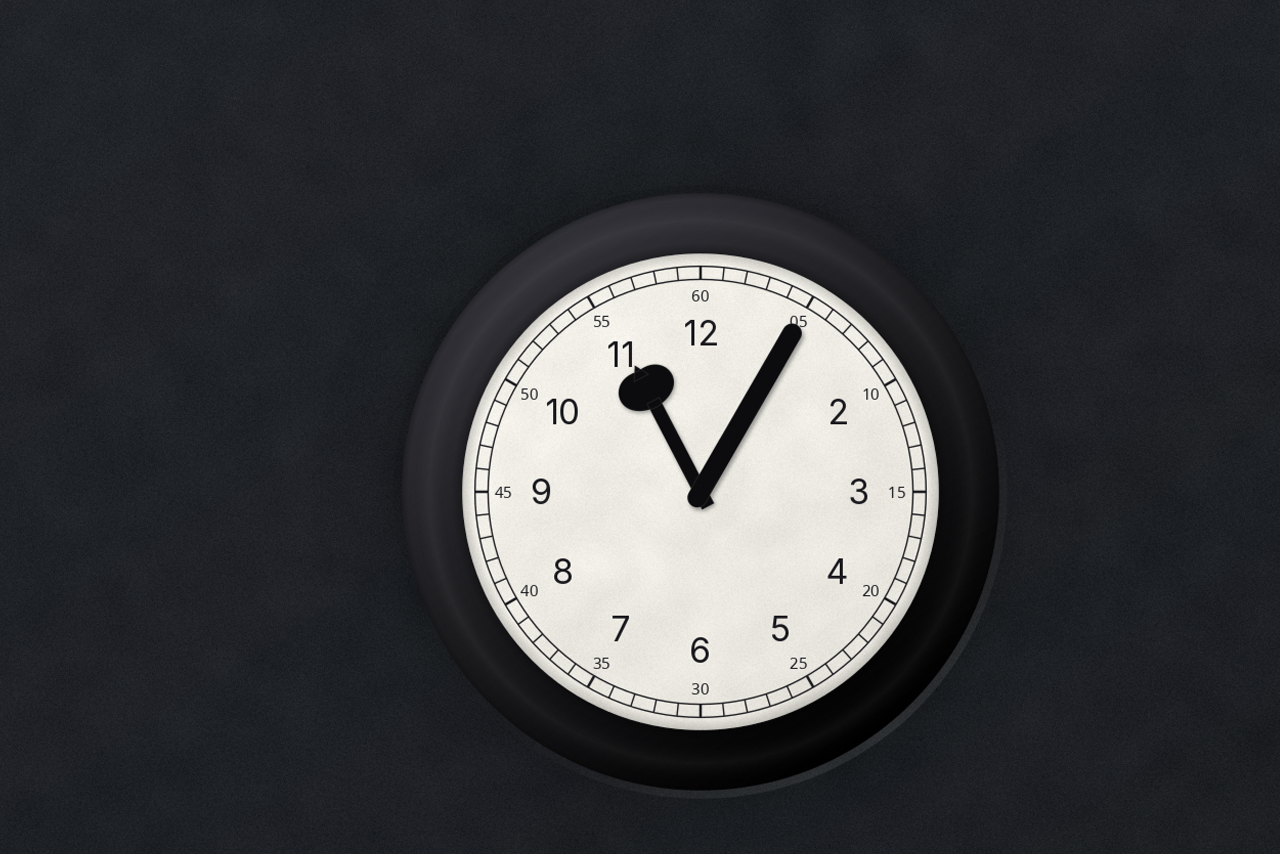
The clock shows h=11 m=5
